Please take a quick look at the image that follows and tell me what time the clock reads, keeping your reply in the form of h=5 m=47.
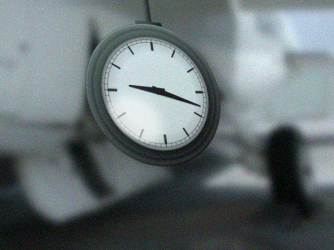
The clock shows h=9 m=18
